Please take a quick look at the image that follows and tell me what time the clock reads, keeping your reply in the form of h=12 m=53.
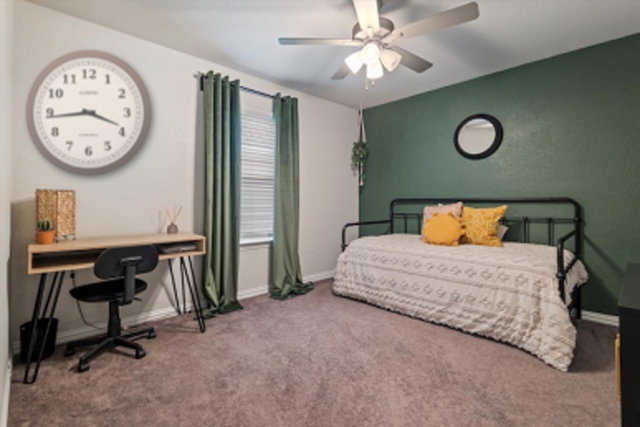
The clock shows h=3 m=44
